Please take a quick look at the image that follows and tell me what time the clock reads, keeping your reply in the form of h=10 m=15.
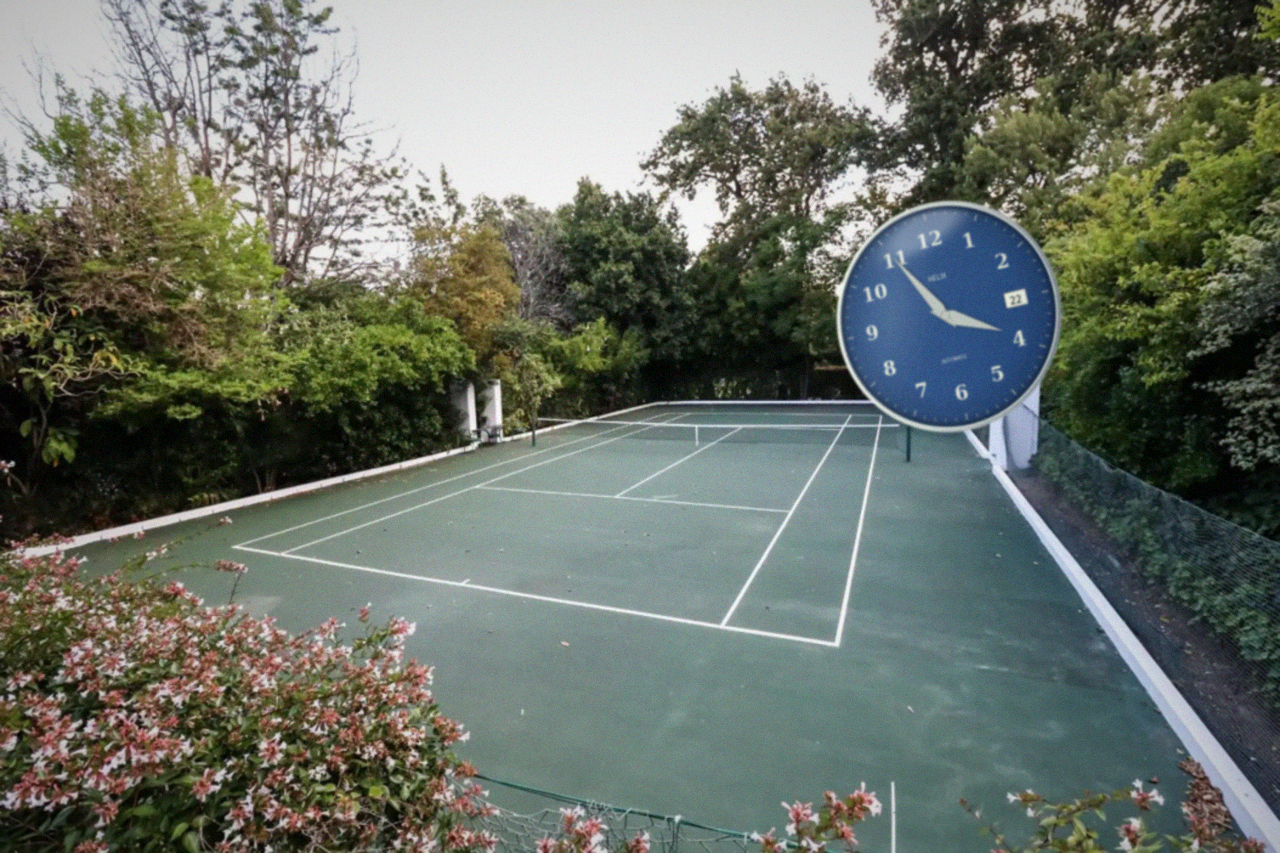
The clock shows h=3 m=55
